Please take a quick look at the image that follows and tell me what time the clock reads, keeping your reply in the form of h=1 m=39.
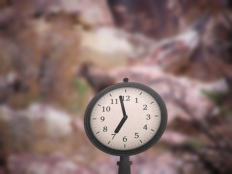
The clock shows h=6 m=58
